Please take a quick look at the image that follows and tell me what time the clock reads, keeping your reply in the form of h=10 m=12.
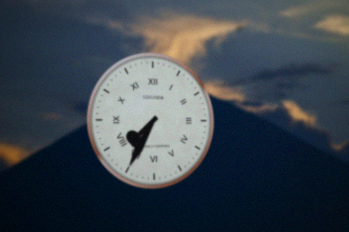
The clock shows h=7 m=35
